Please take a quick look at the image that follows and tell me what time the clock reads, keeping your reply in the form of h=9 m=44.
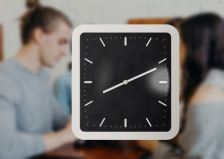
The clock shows h=8 m=11
